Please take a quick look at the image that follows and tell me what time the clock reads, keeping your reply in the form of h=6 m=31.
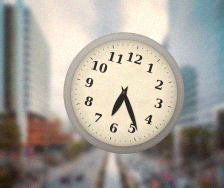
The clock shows h=6 m=24
